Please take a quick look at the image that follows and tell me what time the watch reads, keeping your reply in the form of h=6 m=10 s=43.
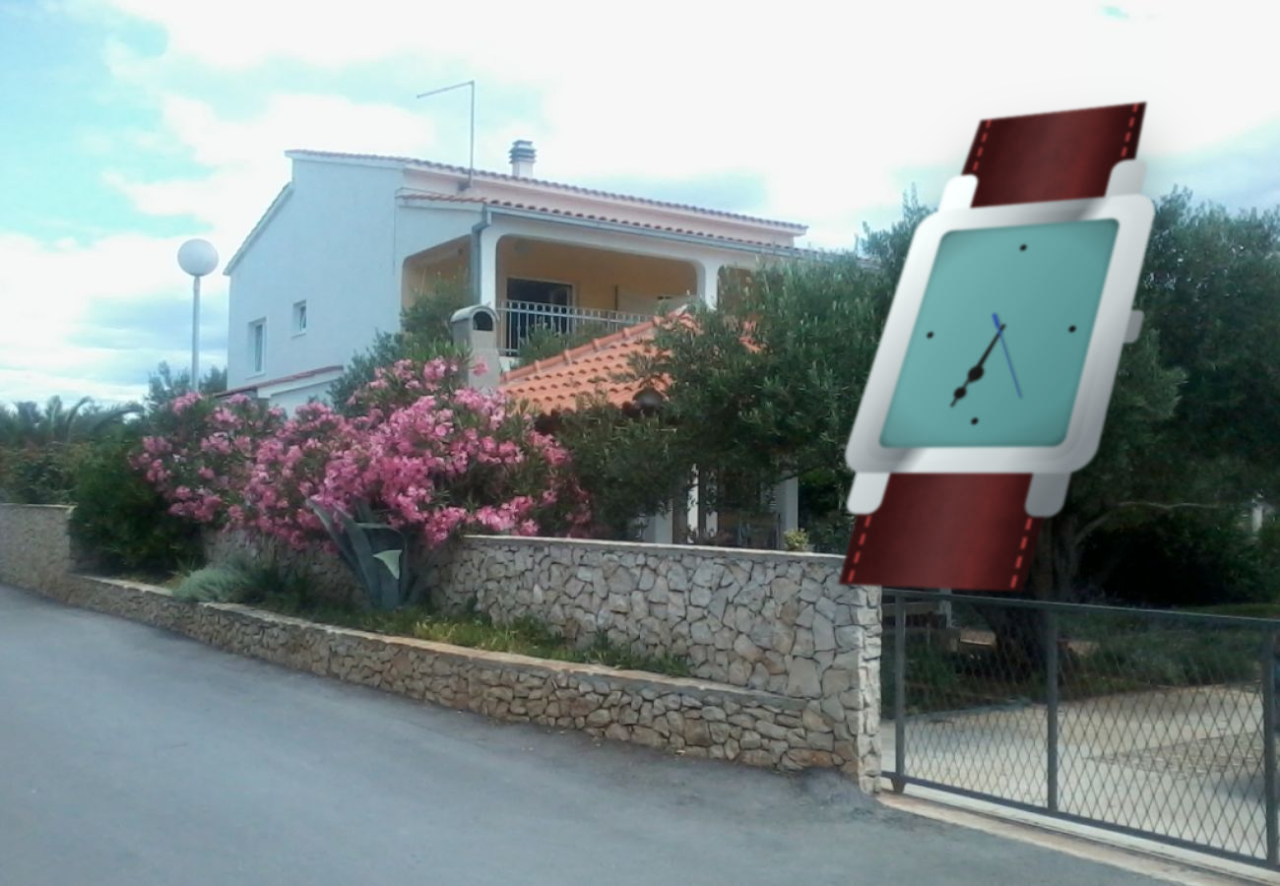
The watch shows h=6 m=33 s=25
